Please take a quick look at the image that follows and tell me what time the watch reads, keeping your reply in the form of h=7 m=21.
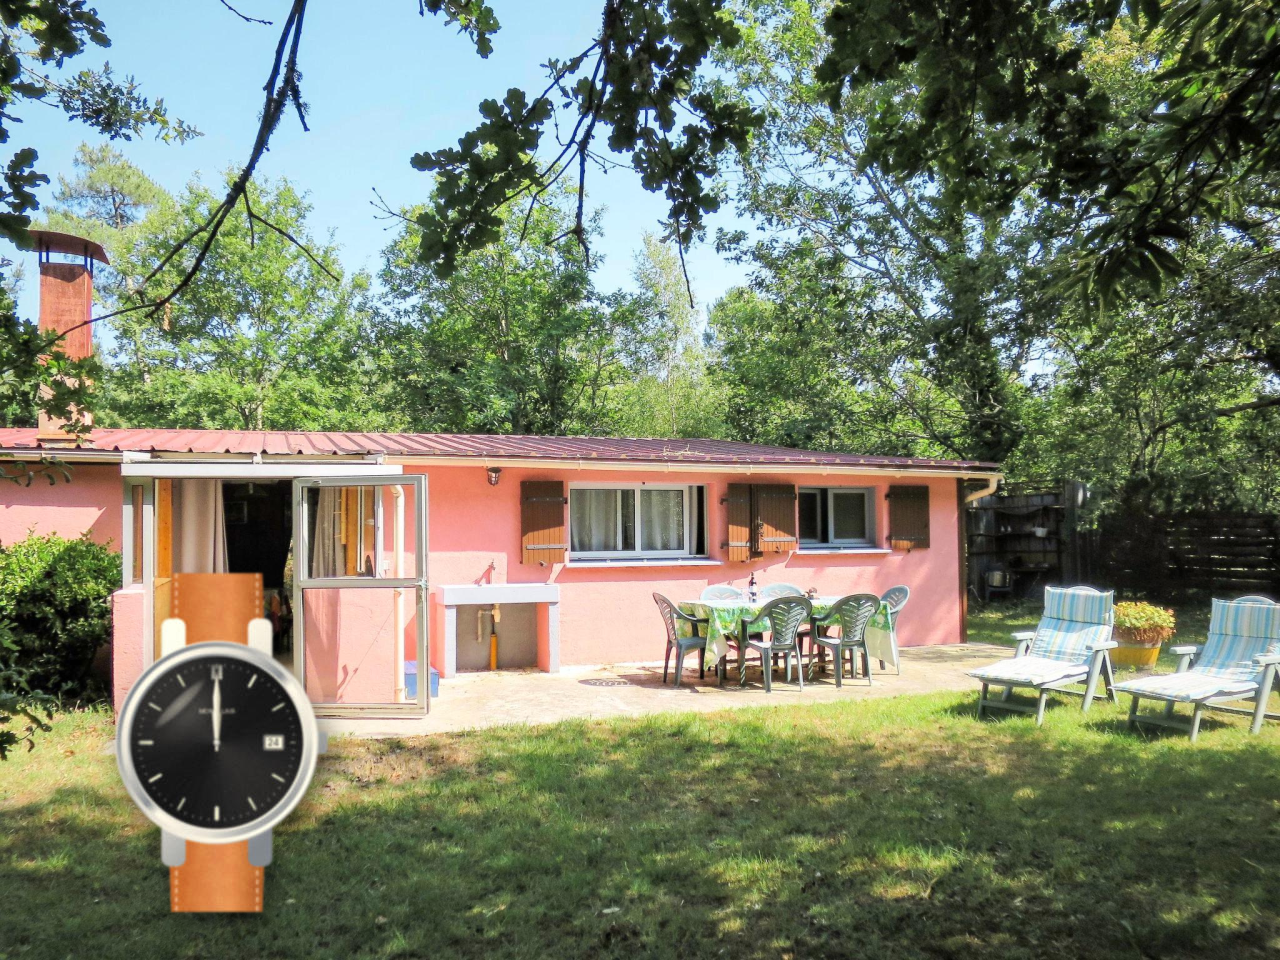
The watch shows h=12 m=0
